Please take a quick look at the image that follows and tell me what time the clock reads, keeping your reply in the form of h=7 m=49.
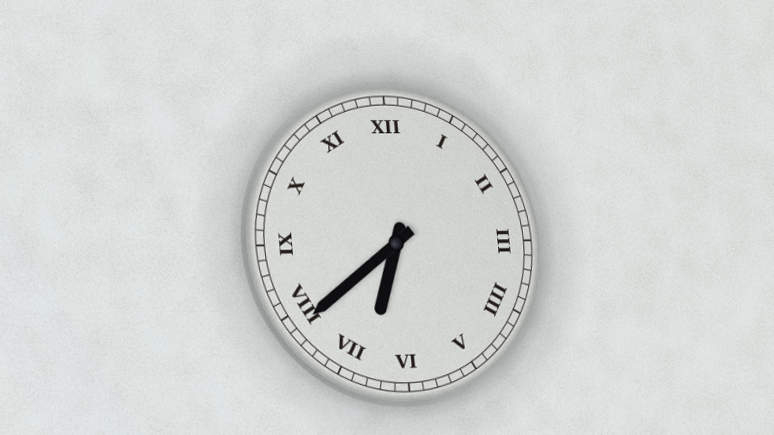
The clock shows h=6 m=39
